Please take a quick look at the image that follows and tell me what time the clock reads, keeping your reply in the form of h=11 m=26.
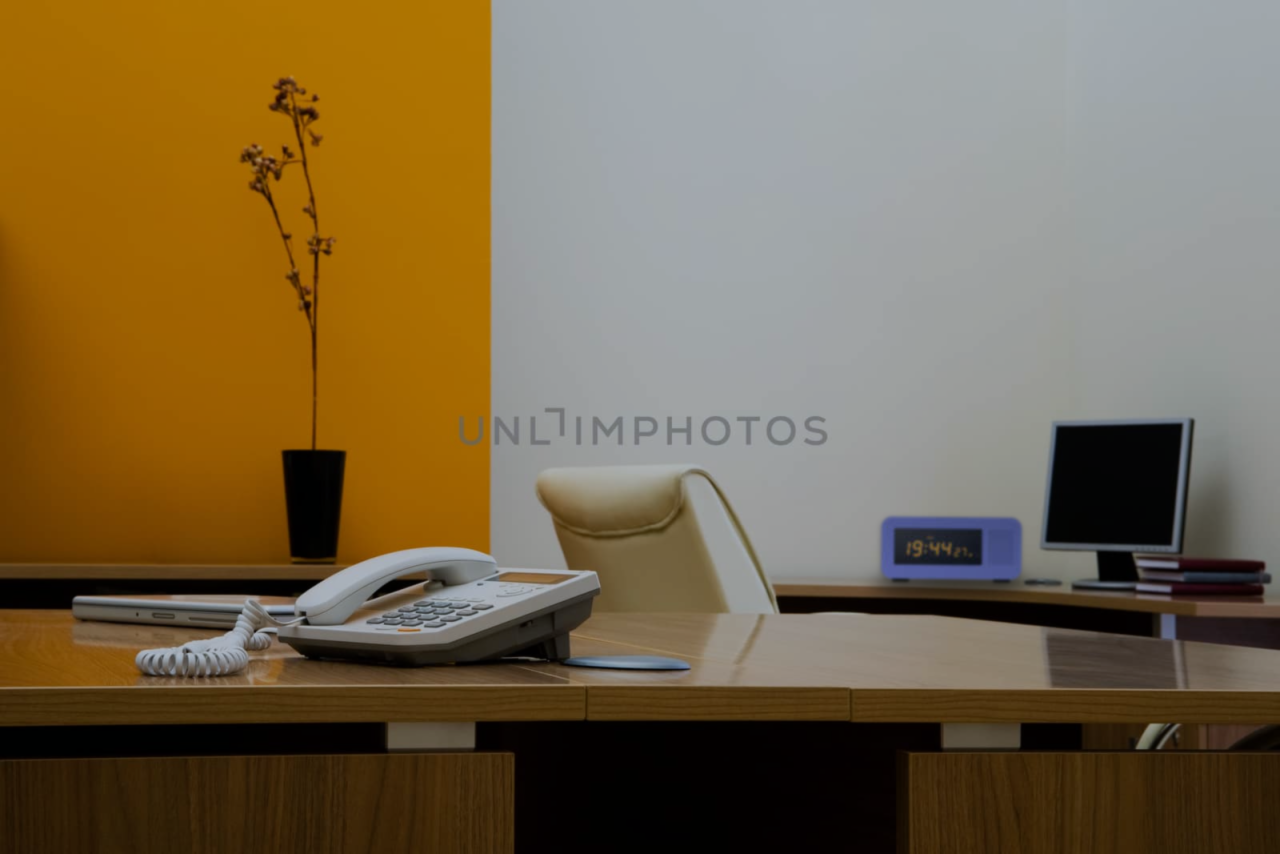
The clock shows h=19 m=44
